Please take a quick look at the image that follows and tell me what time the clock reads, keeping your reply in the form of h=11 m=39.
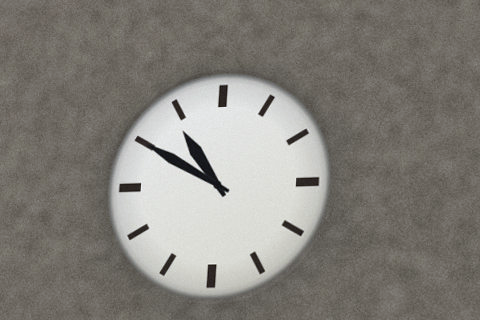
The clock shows h=10 m=50
